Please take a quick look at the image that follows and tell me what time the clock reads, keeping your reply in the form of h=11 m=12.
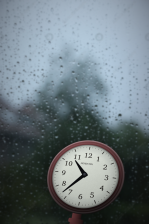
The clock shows h=10 m=37
